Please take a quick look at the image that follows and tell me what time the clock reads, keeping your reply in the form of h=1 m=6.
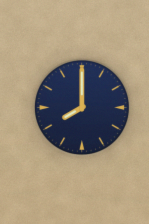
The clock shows h=8 m=0
